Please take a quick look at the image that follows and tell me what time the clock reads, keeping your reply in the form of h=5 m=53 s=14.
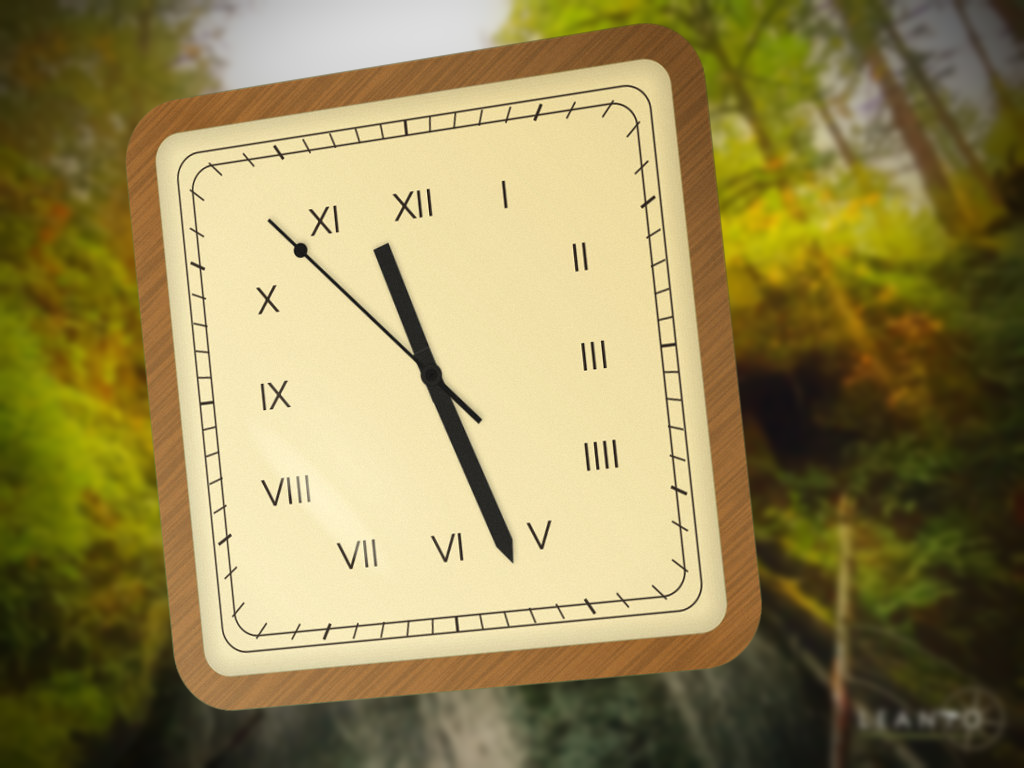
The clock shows h=11 m=26 s=53
